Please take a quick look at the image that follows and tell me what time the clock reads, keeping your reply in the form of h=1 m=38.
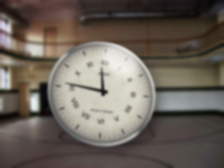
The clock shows h=11 m=46
